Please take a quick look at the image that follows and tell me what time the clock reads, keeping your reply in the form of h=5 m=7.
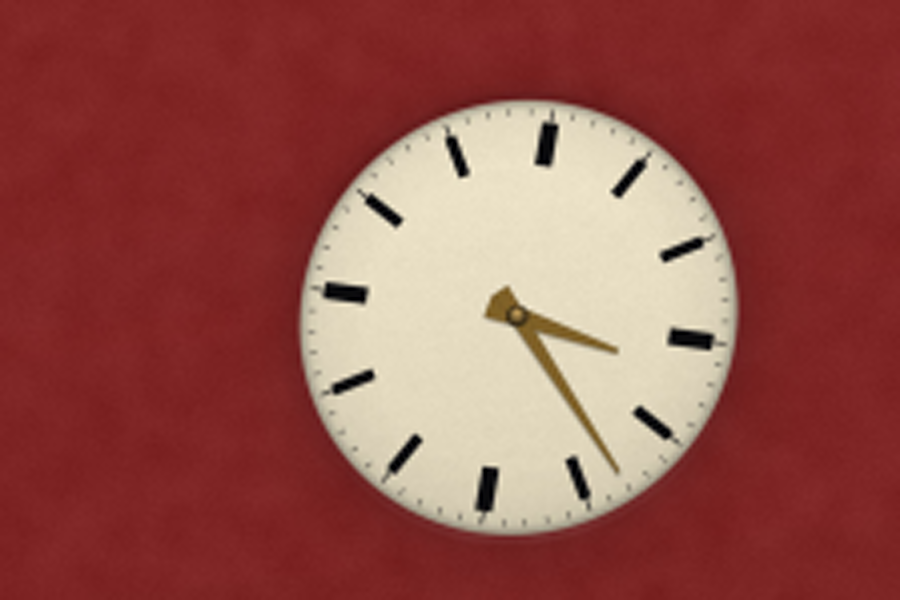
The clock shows h=3 m=23
